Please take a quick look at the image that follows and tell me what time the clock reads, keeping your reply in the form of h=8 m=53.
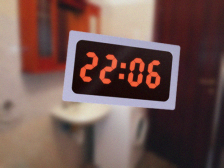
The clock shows h=22 m=6
